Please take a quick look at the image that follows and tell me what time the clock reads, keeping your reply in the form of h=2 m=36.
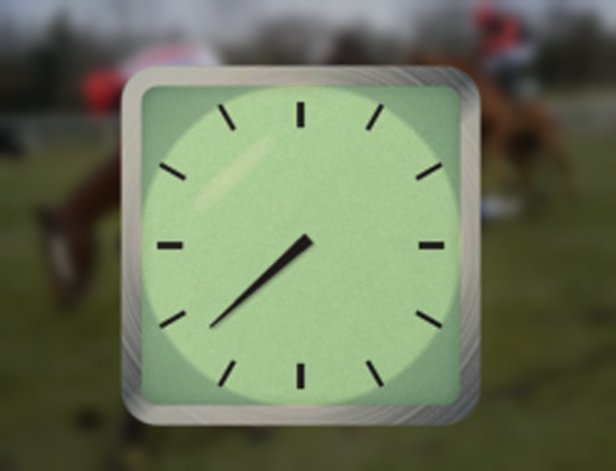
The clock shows h=7 m=38
